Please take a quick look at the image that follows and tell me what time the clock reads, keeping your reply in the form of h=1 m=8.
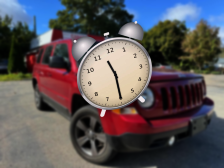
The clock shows h=11 m=30
